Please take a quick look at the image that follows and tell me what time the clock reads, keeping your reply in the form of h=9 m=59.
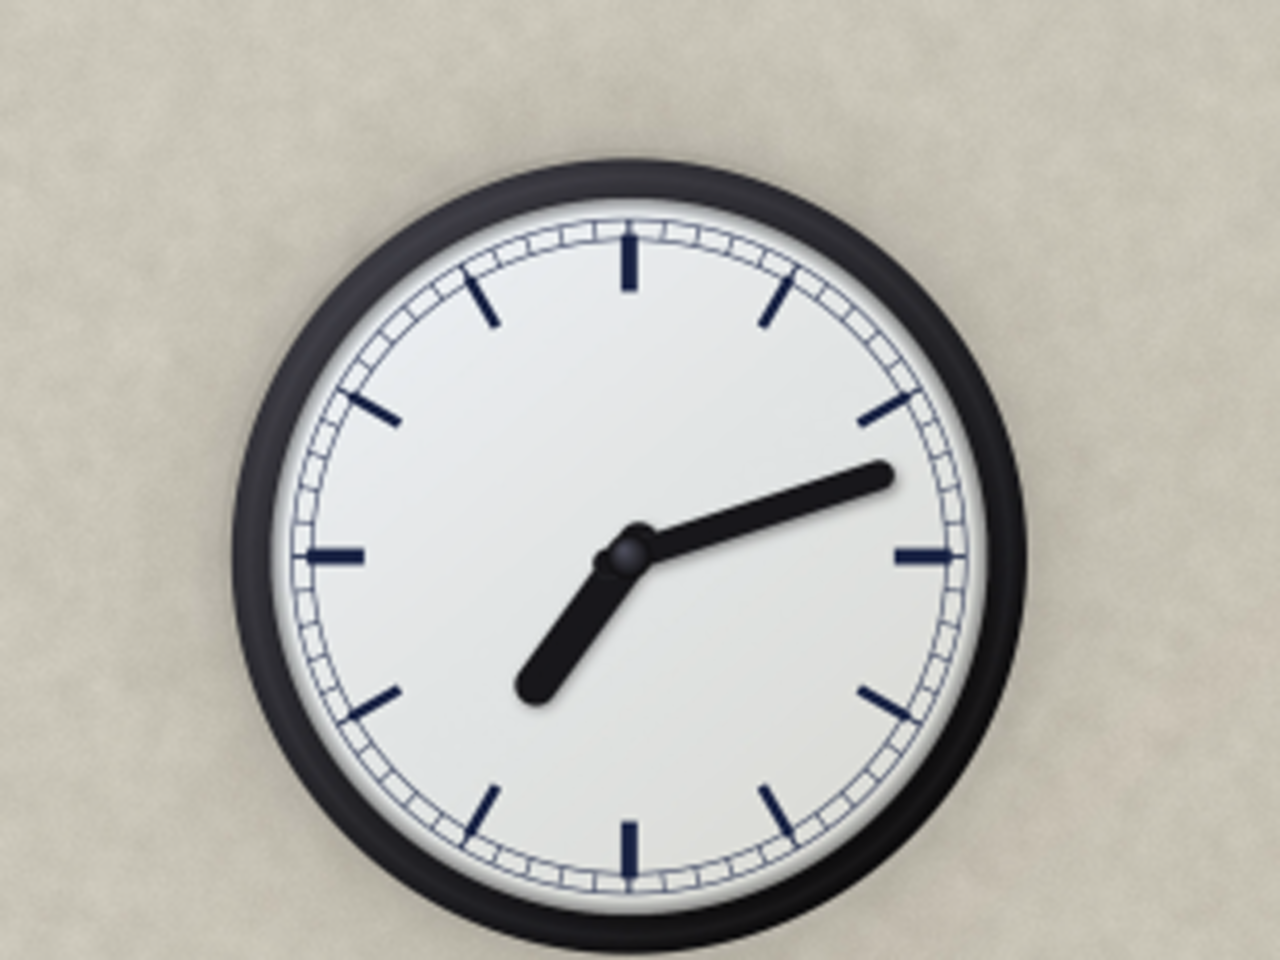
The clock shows h=7 m=12
